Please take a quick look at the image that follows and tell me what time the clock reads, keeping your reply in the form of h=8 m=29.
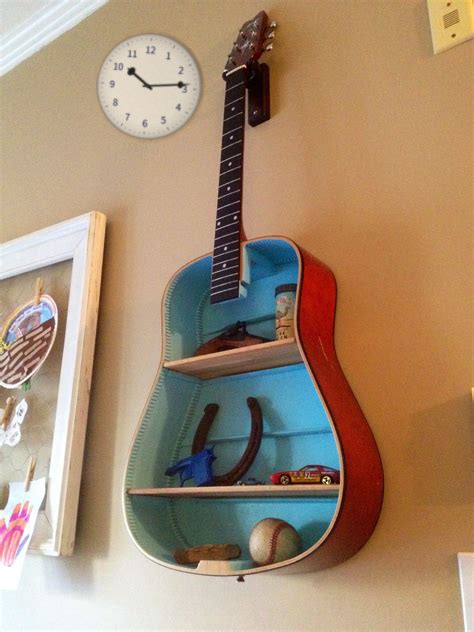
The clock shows h=10 m=14
